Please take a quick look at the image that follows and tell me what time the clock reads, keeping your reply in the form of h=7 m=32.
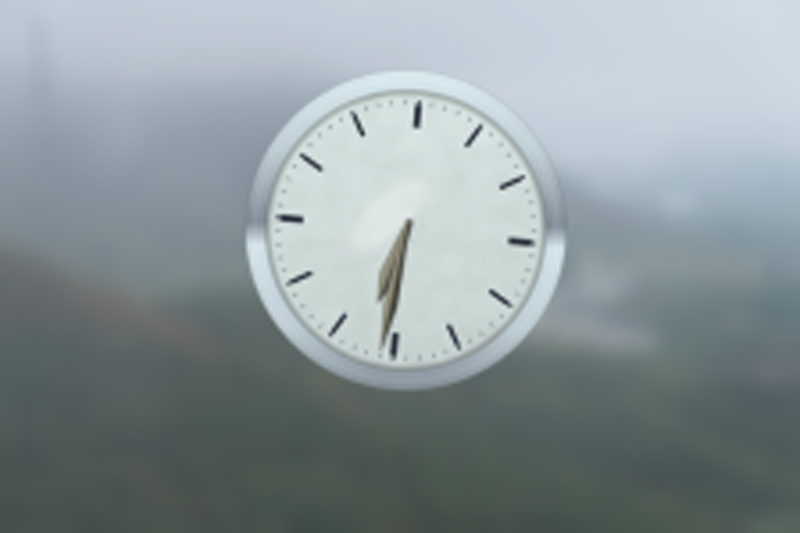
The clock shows h=6 m=31
